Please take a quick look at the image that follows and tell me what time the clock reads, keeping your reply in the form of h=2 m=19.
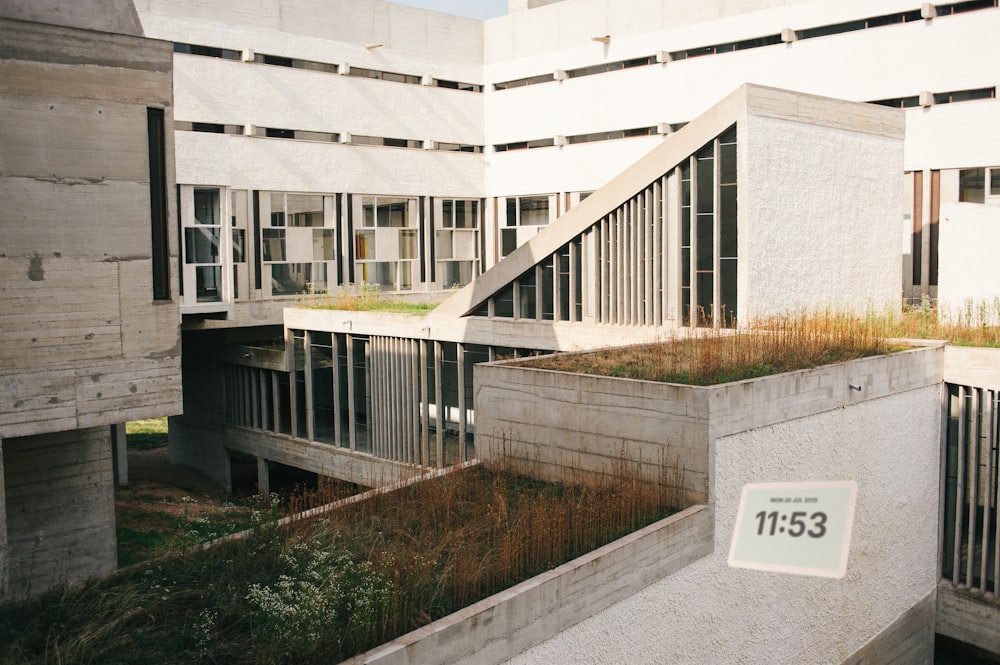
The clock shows h=11 m=53
